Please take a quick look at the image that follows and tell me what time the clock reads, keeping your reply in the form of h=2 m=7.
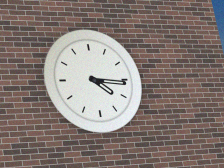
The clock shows h=4 m=16
